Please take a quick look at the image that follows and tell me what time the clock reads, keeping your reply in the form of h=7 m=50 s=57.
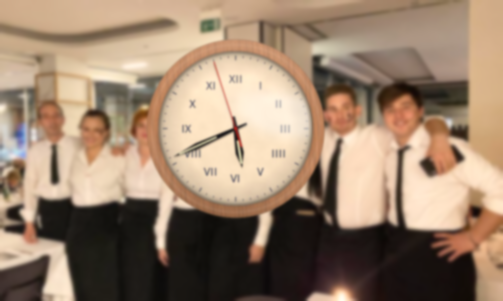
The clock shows h=5 m=40 s=57
